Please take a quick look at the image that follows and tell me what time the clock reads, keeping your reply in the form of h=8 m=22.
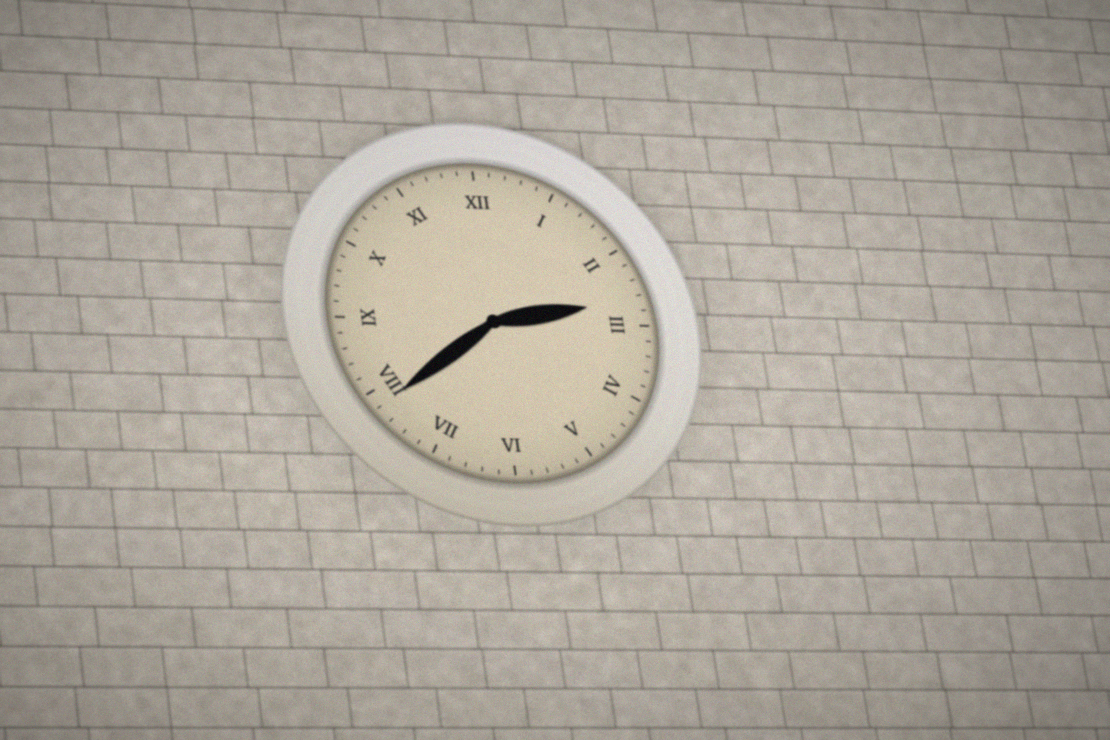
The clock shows h=2 m=39
